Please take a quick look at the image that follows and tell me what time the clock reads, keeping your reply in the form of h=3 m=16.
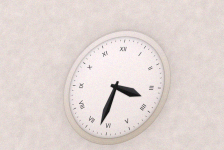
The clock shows h=3 m=32
